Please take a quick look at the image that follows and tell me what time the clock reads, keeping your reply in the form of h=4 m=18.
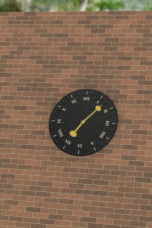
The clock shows h=7 m=7
